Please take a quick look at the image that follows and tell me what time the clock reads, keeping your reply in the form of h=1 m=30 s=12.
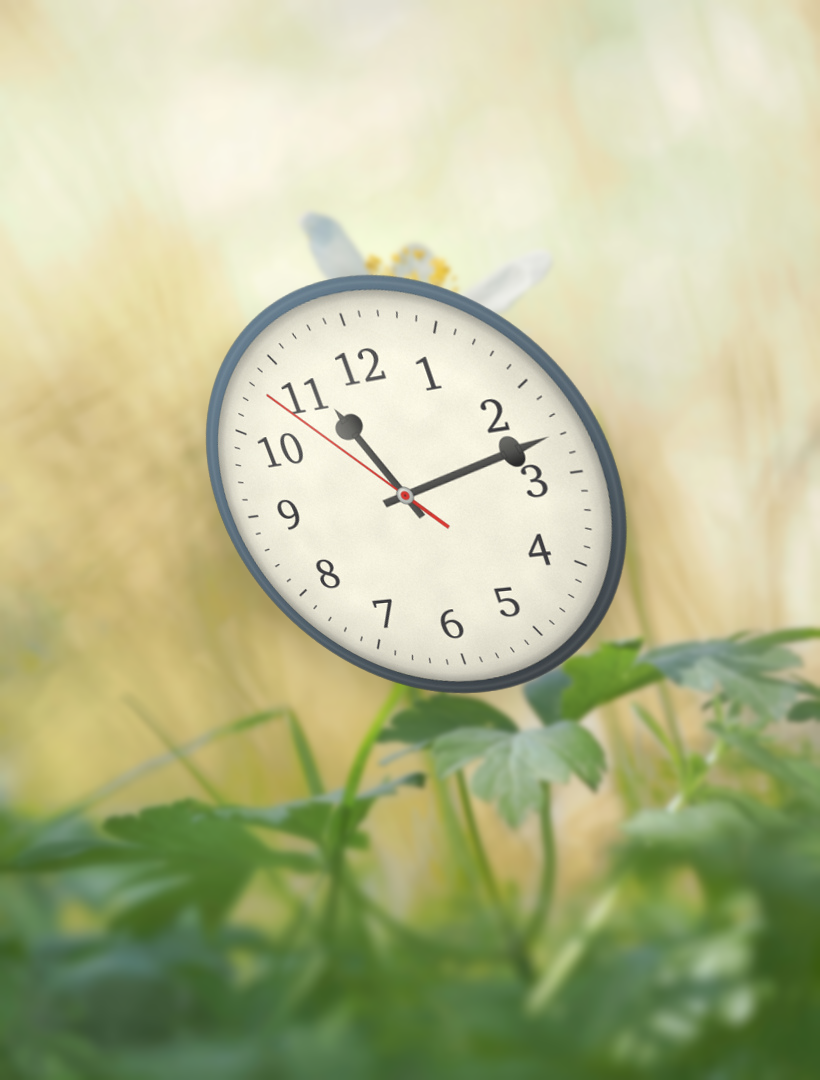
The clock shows h=11 m=12 s=53
